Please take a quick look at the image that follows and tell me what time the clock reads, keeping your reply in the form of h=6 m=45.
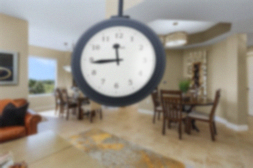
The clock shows h=11 m=44
